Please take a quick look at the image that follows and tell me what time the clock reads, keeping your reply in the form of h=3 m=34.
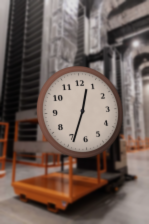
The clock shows h=12 m=34
